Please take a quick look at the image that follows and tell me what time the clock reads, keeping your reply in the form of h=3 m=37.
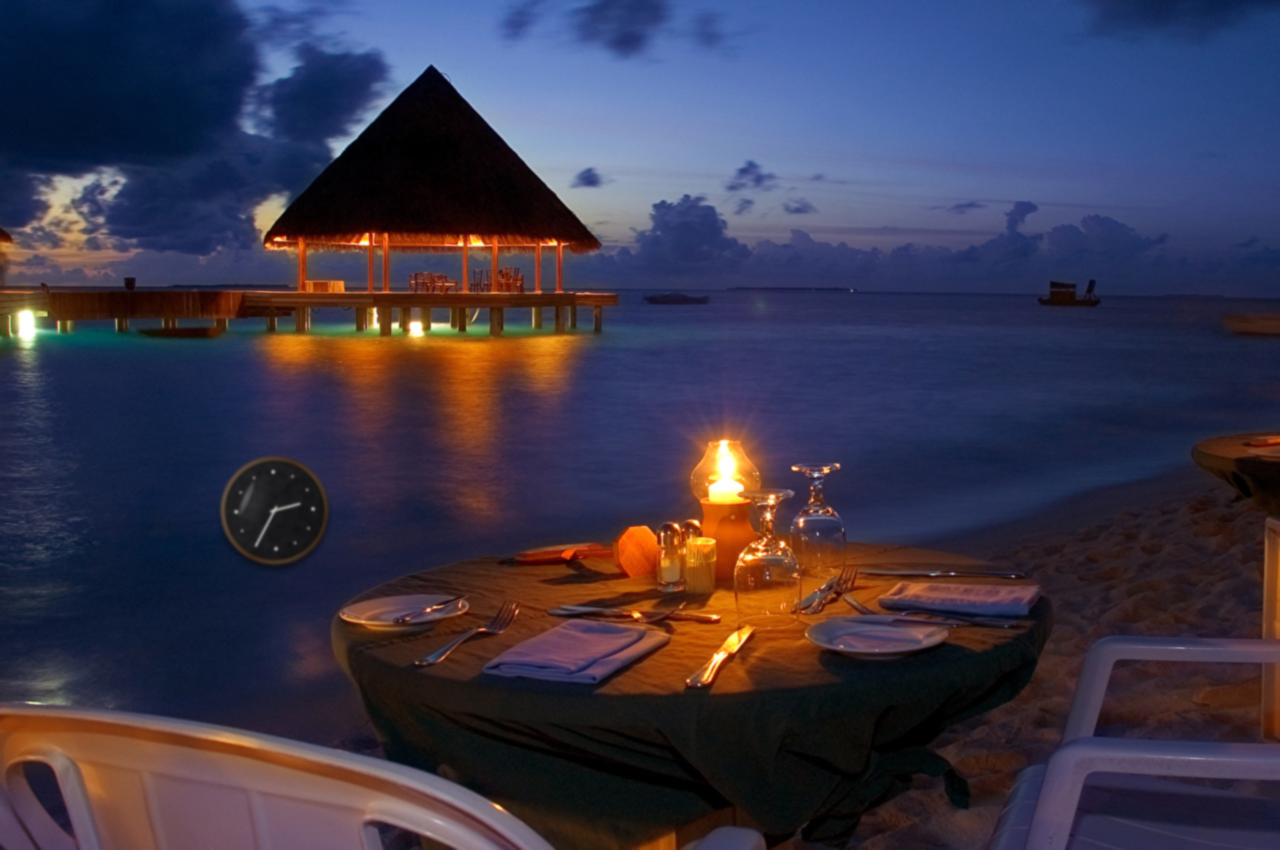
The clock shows h=2 m=35
